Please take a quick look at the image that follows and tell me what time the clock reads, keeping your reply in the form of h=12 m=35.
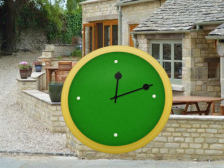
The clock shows h=12 m=12
